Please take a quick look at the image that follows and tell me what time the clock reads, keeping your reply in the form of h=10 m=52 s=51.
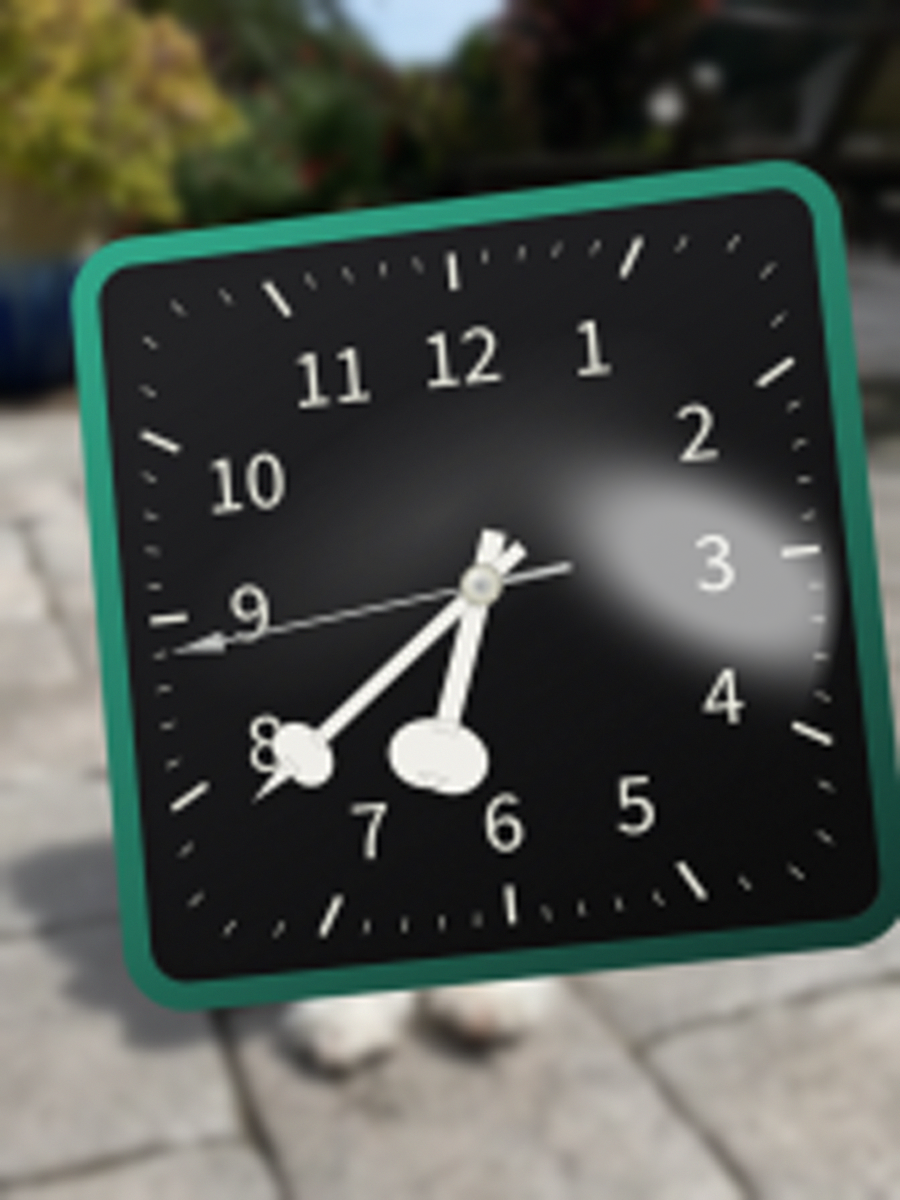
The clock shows h=6 m=38 s=44
